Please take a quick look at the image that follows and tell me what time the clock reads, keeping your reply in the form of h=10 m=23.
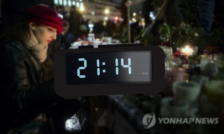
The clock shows h=21 m=14
